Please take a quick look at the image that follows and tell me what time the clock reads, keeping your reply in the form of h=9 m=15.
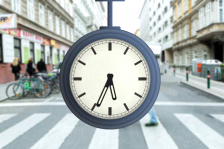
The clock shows h=5 m=34
